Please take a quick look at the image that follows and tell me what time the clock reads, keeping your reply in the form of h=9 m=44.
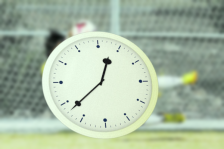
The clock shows h=12 m=38
